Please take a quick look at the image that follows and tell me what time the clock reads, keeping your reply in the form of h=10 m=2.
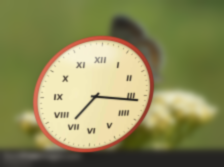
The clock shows h=7 m=16
